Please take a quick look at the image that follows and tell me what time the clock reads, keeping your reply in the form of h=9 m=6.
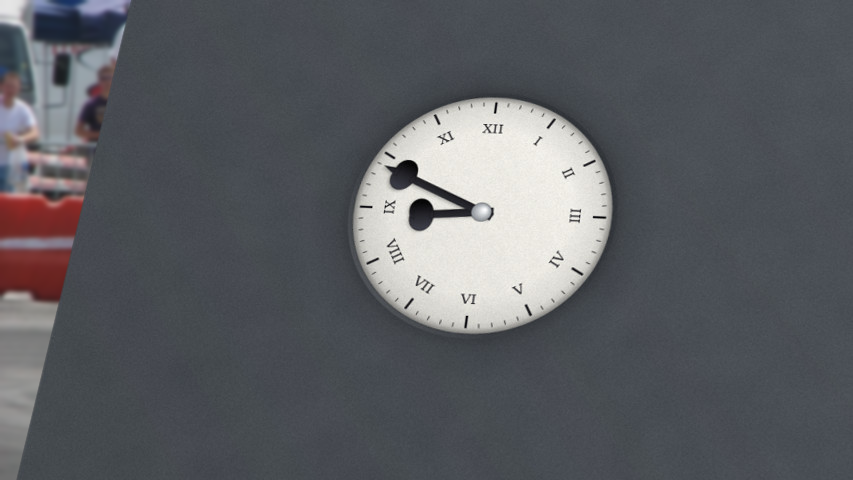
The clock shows h=8 m=49
